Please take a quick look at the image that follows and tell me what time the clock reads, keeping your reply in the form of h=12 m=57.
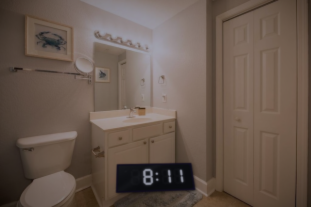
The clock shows h=8 m=11
